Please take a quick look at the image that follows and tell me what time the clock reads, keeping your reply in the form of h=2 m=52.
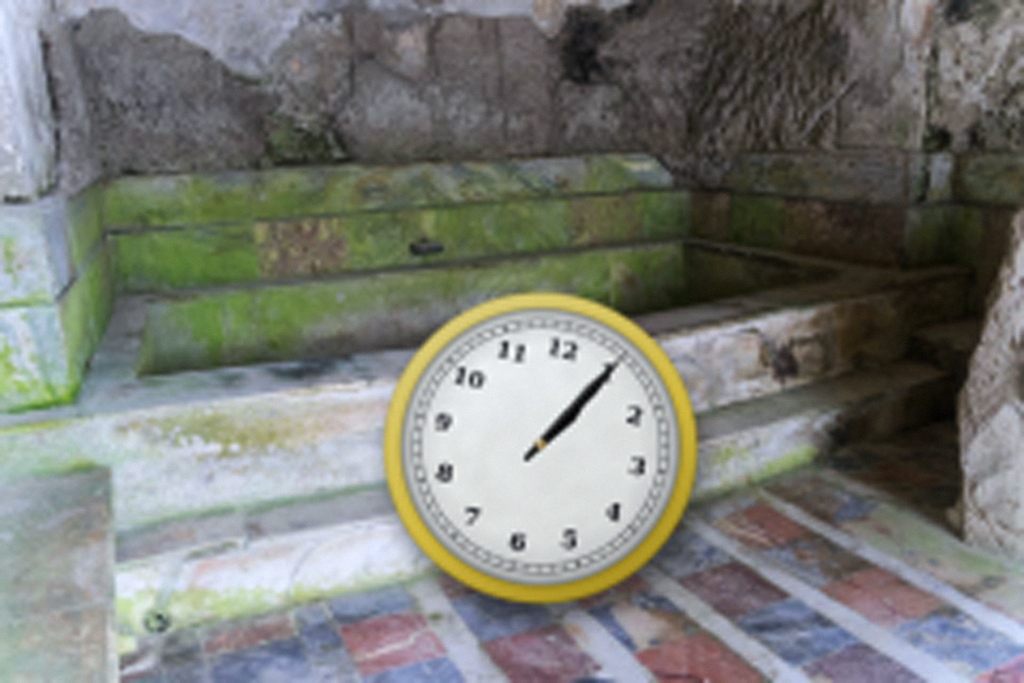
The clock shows h=1 m=5
